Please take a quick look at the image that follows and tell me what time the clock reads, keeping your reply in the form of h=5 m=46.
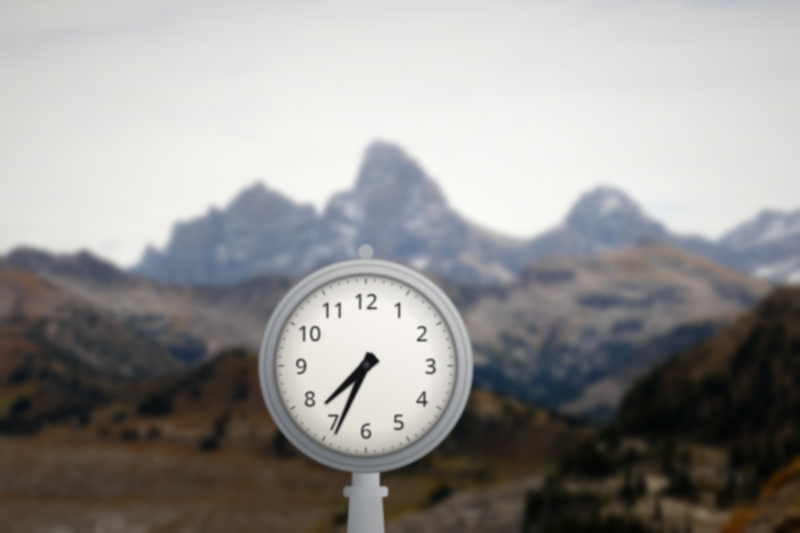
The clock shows h=7 m=34
